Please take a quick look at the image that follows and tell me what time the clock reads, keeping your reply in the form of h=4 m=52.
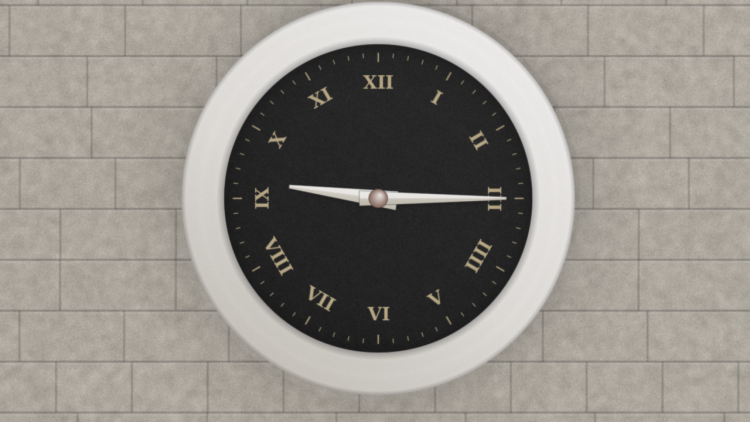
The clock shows h=9 m=15
